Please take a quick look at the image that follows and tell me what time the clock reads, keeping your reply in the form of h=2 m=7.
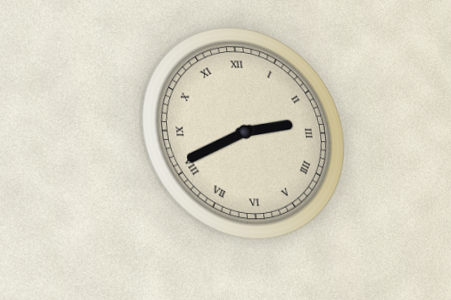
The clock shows h=2 m=41
